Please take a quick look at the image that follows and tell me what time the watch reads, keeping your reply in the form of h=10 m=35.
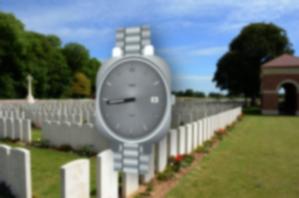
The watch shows h=8 m=44
